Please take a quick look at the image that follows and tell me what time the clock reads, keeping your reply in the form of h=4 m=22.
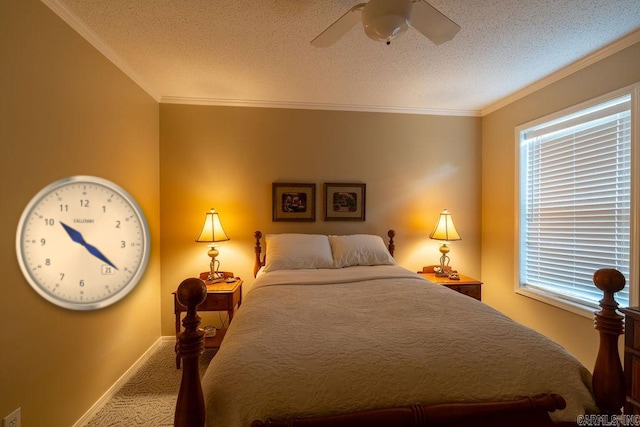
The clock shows h=10 m=21
